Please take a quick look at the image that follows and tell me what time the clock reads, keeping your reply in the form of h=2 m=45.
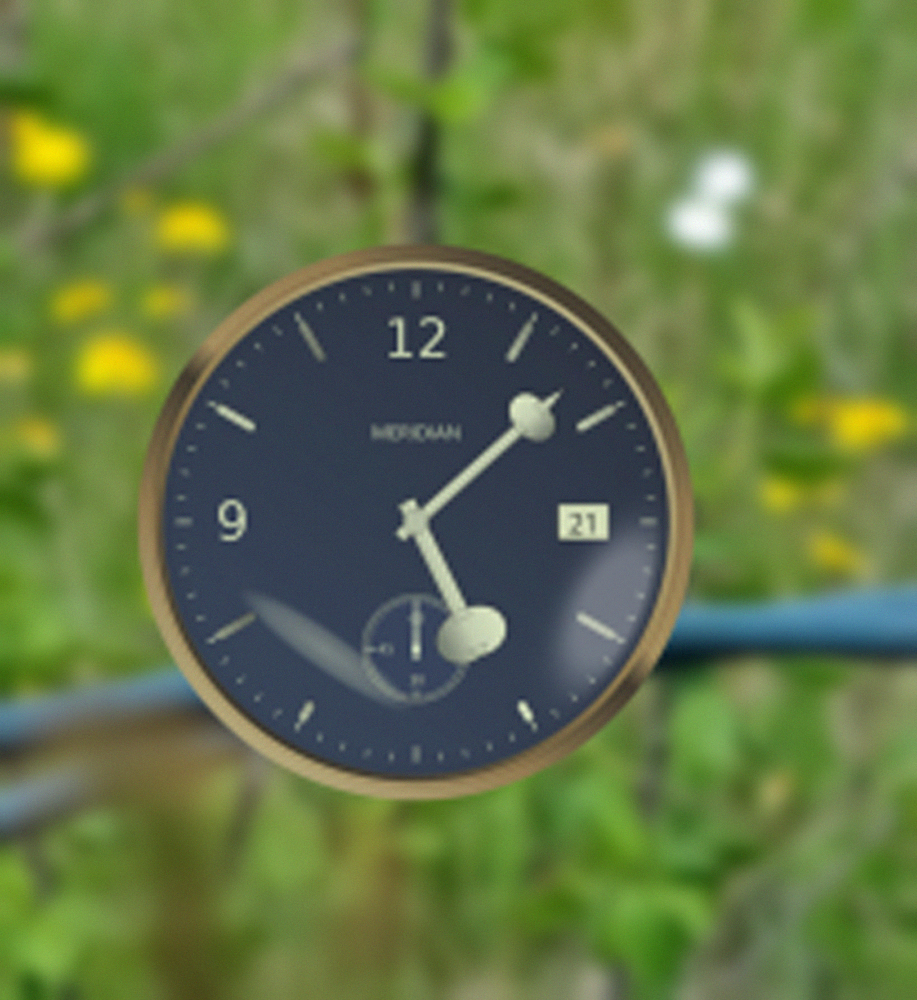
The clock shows h=5 m=8
